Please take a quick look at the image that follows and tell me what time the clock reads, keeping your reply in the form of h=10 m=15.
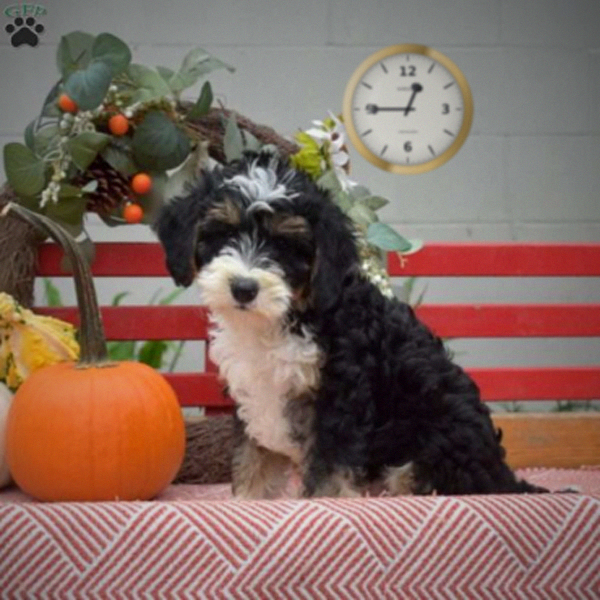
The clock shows h=12 m=45
